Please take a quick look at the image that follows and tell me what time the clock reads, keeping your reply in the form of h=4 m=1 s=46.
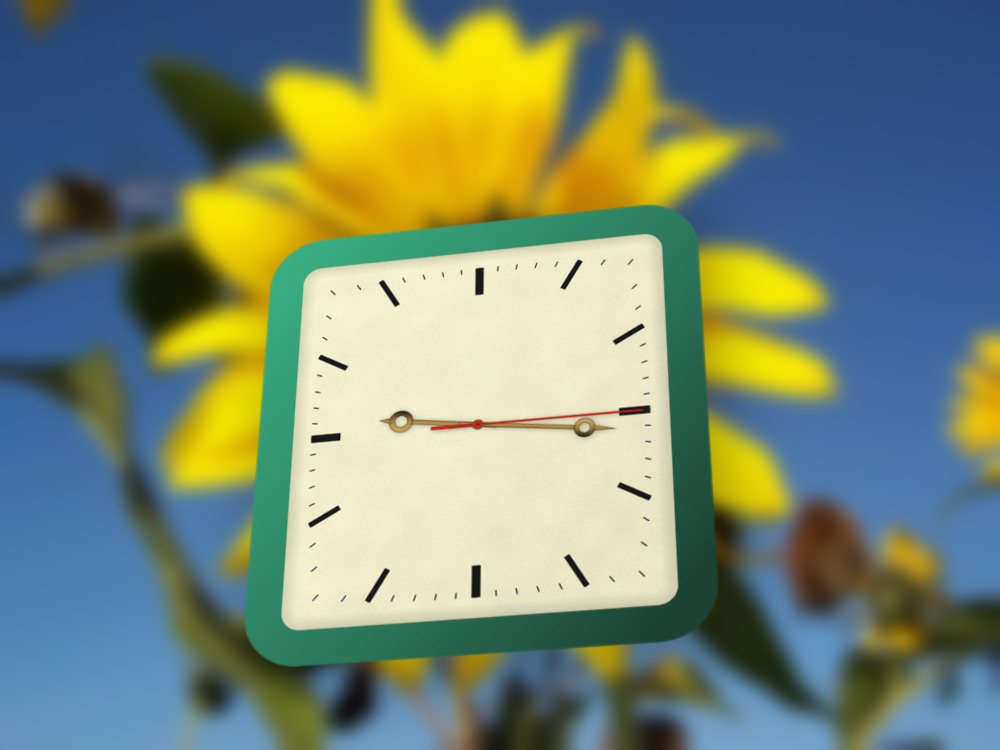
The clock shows h=9 m=16 s=15
